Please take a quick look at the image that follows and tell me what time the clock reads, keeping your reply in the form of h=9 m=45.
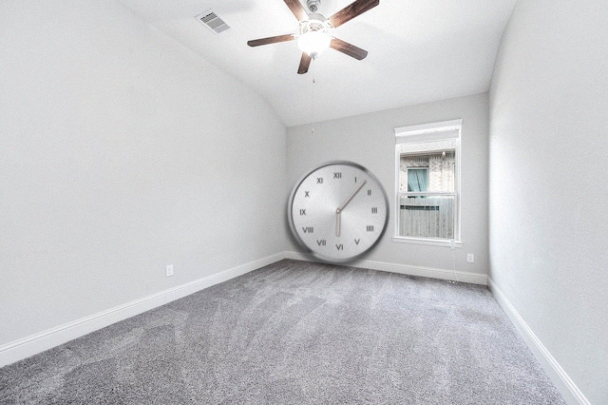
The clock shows h=6 m=7
